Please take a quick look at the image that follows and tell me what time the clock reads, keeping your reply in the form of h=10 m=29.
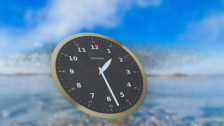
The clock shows h=1 m=28
